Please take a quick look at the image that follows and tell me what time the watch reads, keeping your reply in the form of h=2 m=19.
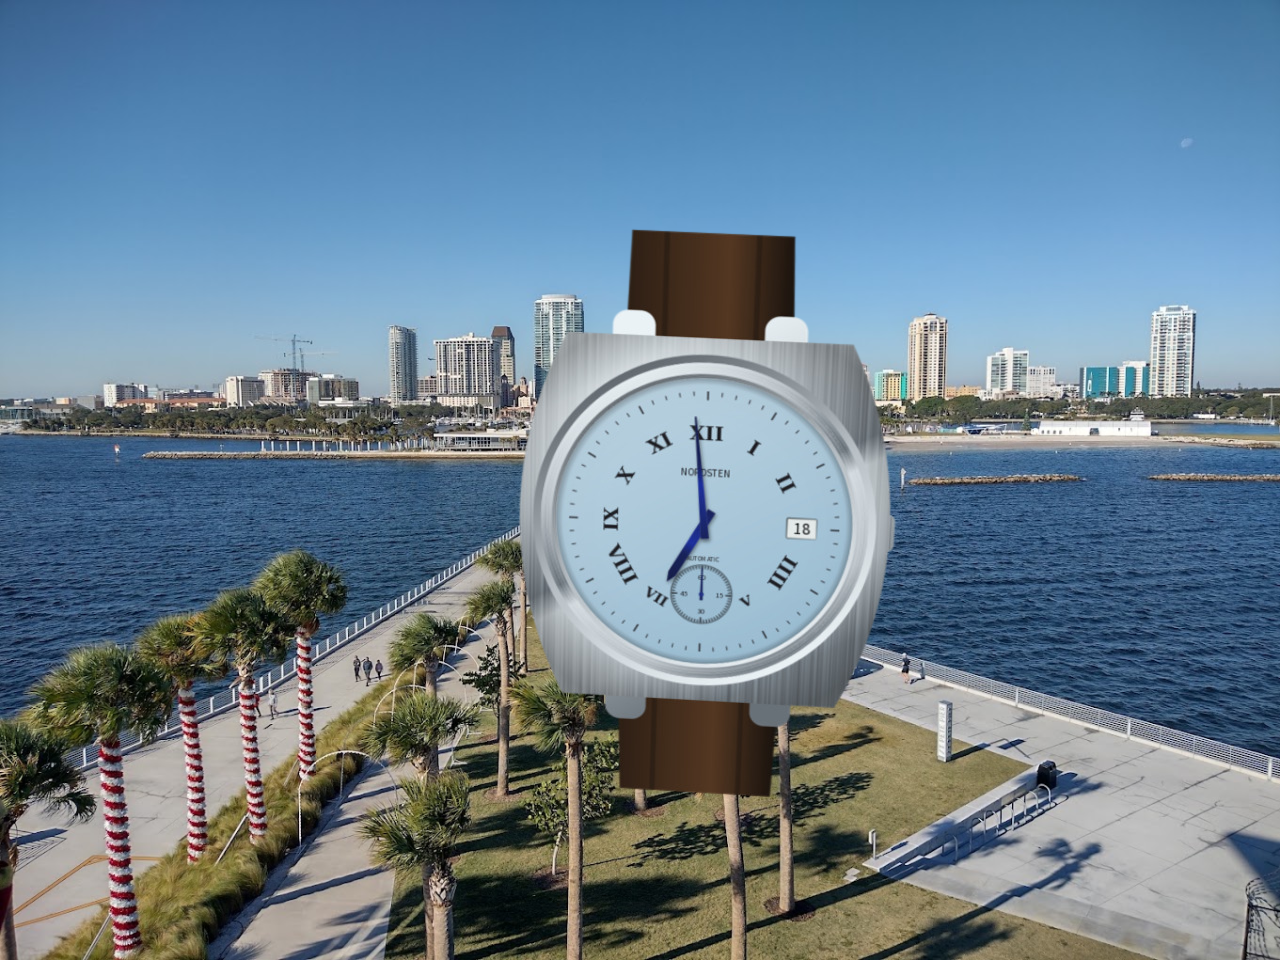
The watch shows h=6 m=59
